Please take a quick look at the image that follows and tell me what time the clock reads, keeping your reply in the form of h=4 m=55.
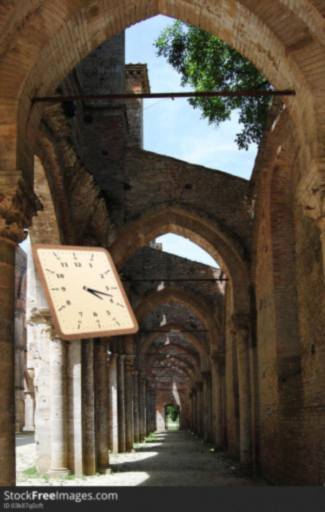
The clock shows h=4 m=18
